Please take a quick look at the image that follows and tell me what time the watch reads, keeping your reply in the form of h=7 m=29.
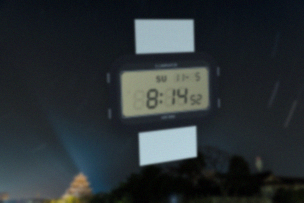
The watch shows h=8 m=14
